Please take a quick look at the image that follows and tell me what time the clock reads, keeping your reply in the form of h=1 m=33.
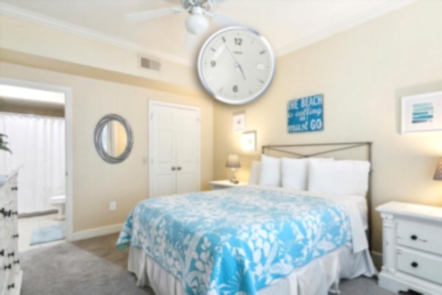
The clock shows h=4 m=54
